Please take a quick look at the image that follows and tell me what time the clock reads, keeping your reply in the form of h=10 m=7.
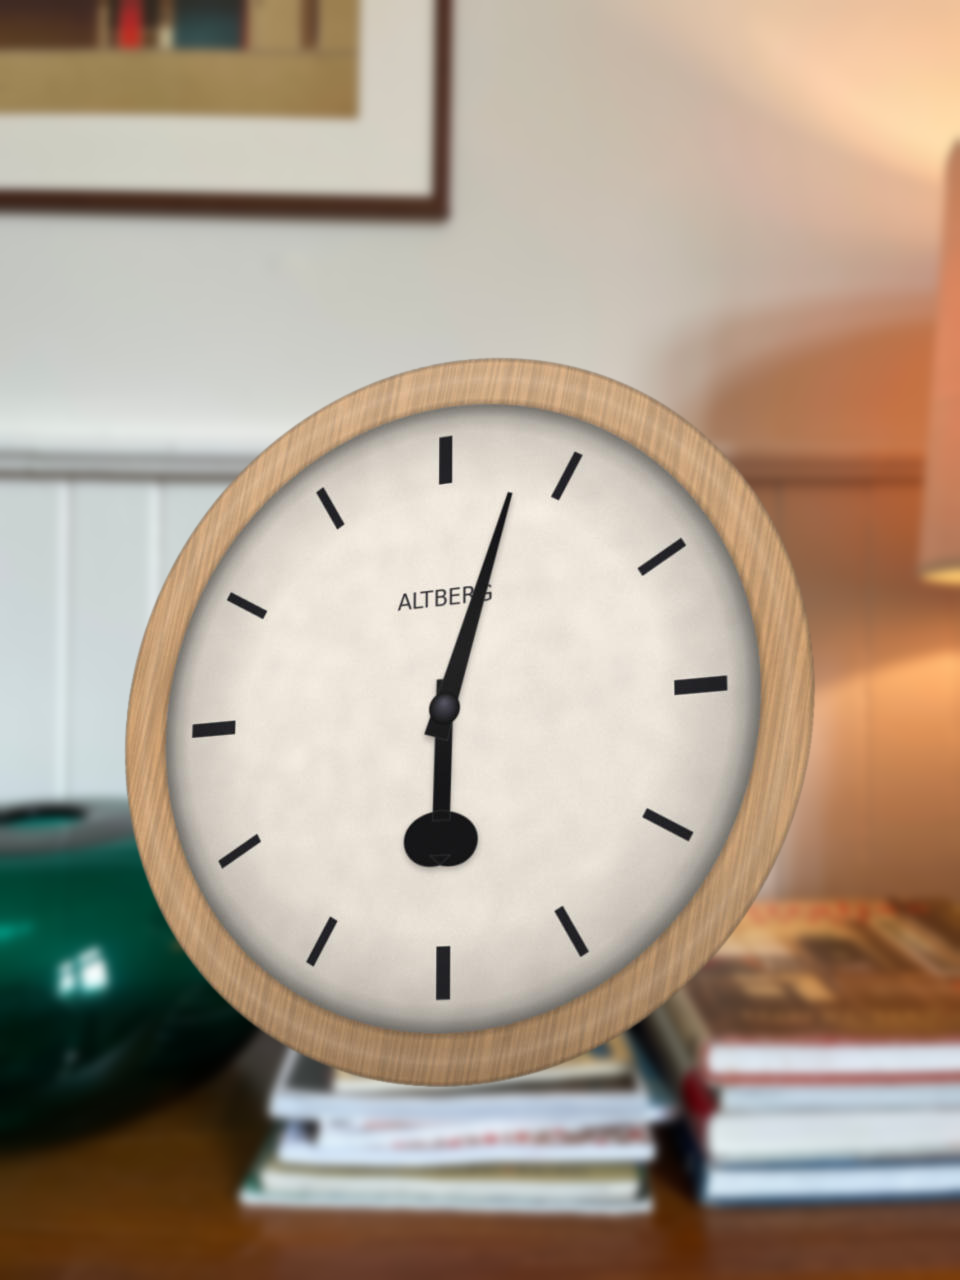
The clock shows h=6 m=3
